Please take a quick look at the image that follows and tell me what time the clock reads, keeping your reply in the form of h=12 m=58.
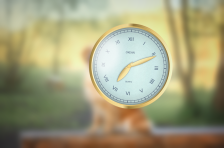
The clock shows h=7 m=11
